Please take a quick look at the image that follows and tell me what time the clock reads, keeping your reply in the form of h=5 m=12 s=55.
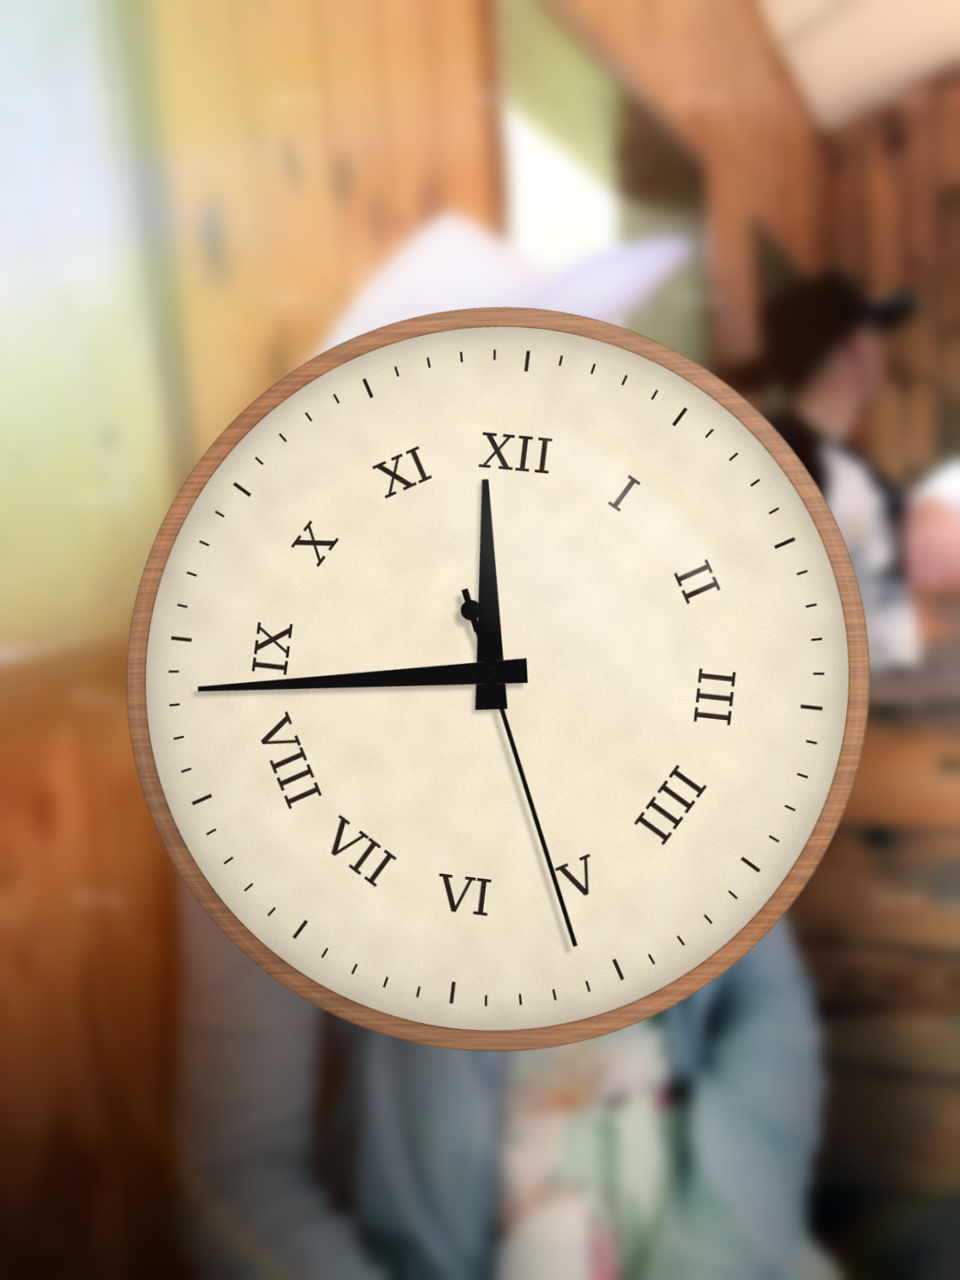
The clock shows h=11 m=43 s=26
